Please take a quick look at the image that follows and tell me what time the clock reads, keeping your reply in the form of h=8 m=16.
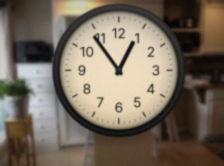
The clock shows h=12 m=54
